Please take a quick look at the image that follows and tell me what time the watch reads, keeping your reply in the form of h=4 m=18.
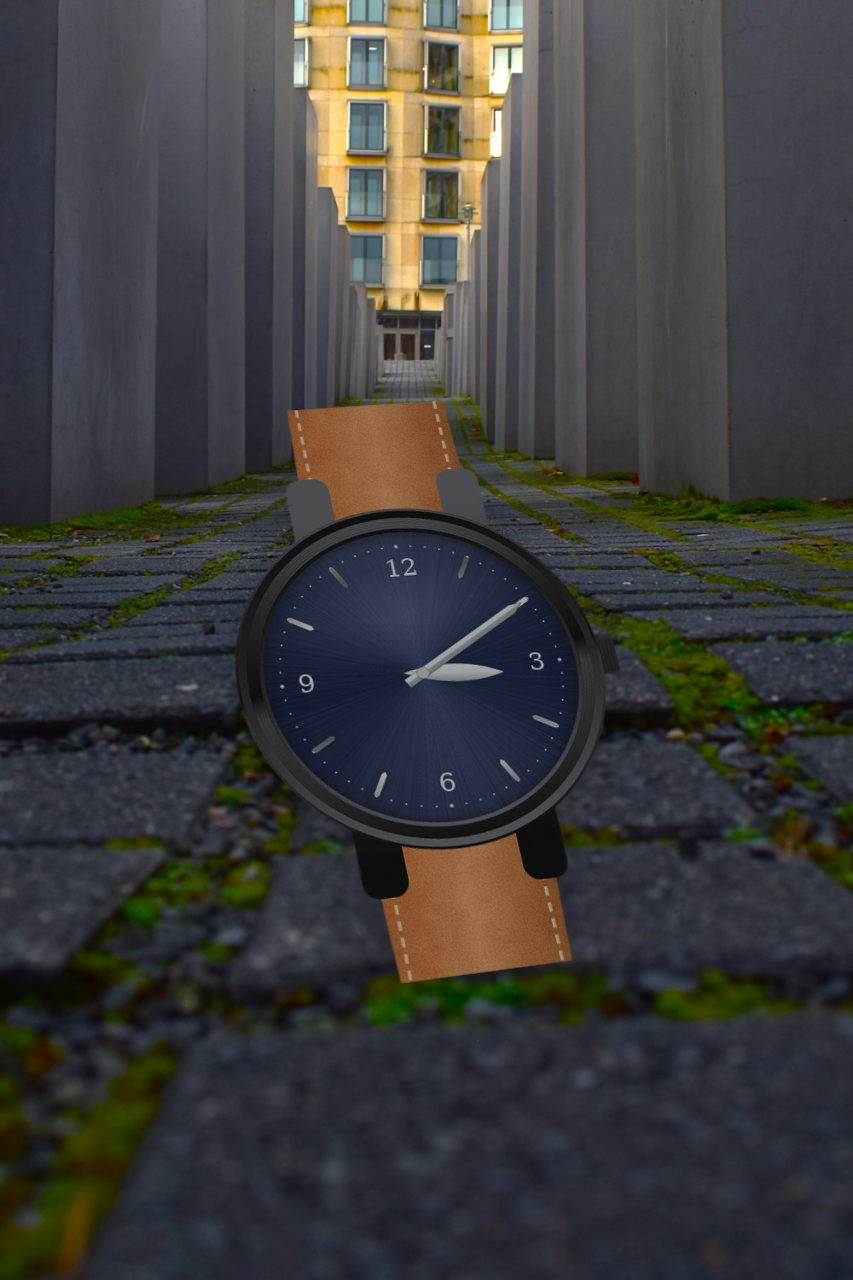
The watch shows h=3 m=10
